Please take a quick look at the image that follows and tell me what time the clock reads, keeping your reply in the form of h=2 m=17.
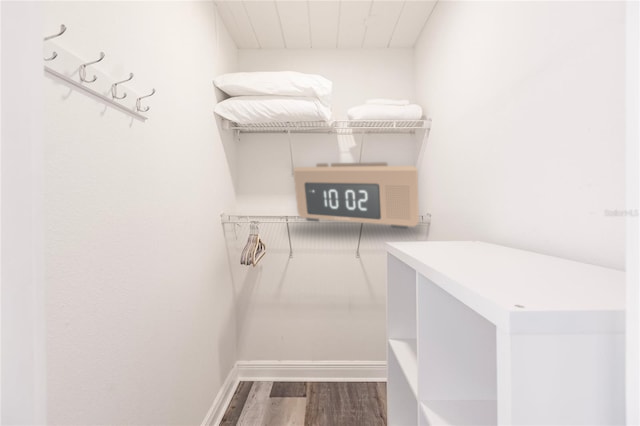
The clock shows h=10 m=2
